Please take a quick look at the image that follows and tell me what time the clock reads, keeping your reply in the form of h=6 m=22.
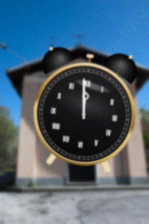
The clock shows h=11 m=59
